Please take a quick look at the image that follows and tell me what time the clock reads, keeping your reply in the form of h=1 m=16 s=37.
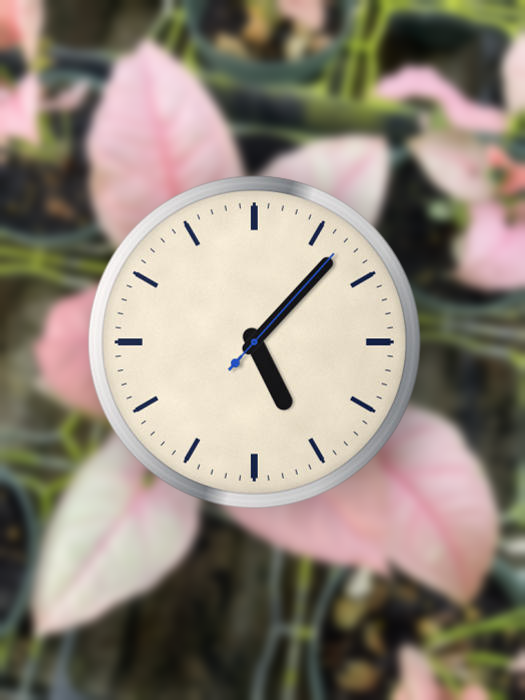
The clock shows h=5 m=7 s=7
